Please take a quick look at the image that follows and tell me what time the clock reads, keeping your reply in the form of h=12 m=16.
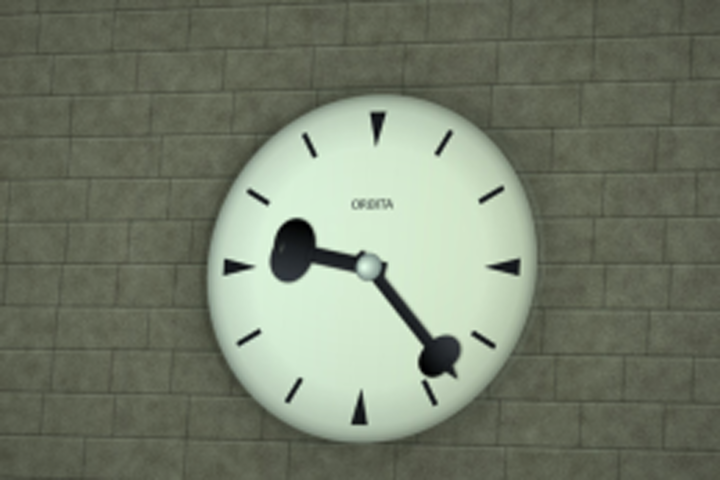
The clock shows h=9 m=23
